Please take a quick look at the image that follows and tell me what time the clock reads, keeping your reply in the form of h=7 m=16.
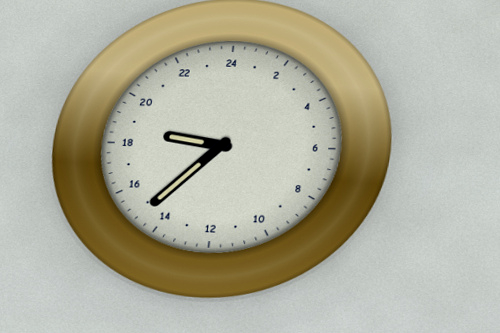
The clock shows h=18 m=37
